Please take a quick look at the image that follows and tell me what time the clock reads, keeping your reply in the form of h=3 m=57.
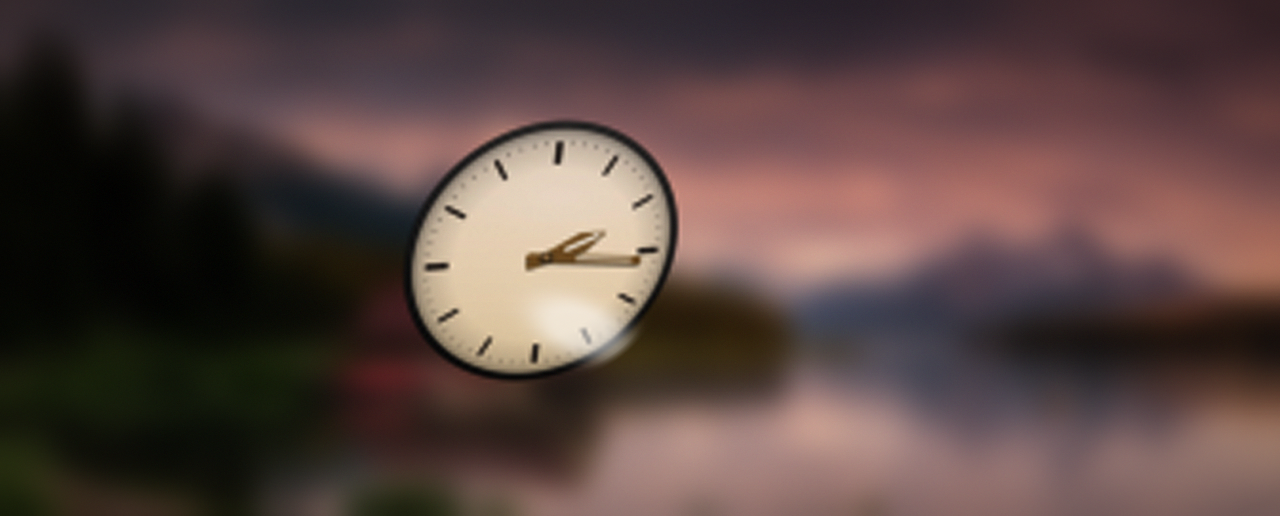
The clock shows h=2 m=16
